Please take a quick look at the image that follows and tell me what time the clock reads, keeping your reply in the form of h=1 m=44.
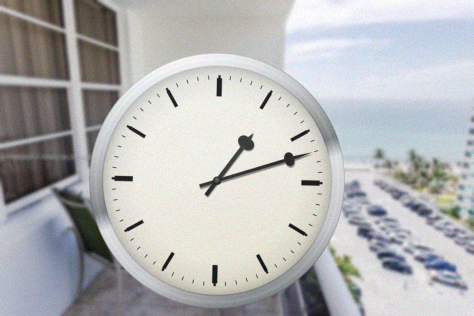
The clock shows h=1 m=12
